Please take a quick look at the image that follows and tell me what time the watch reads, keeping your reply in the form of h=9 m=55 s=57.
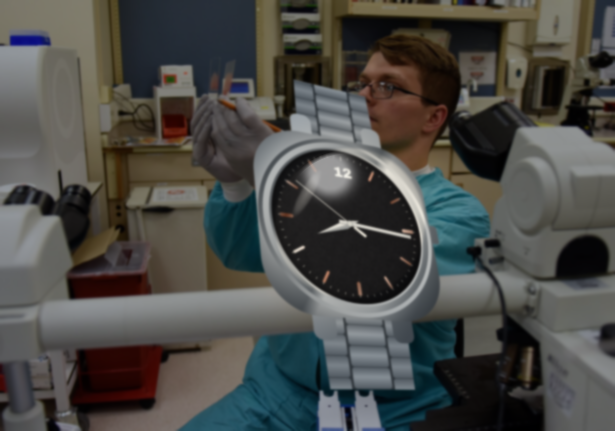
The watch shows h=8 m=15 s=51
